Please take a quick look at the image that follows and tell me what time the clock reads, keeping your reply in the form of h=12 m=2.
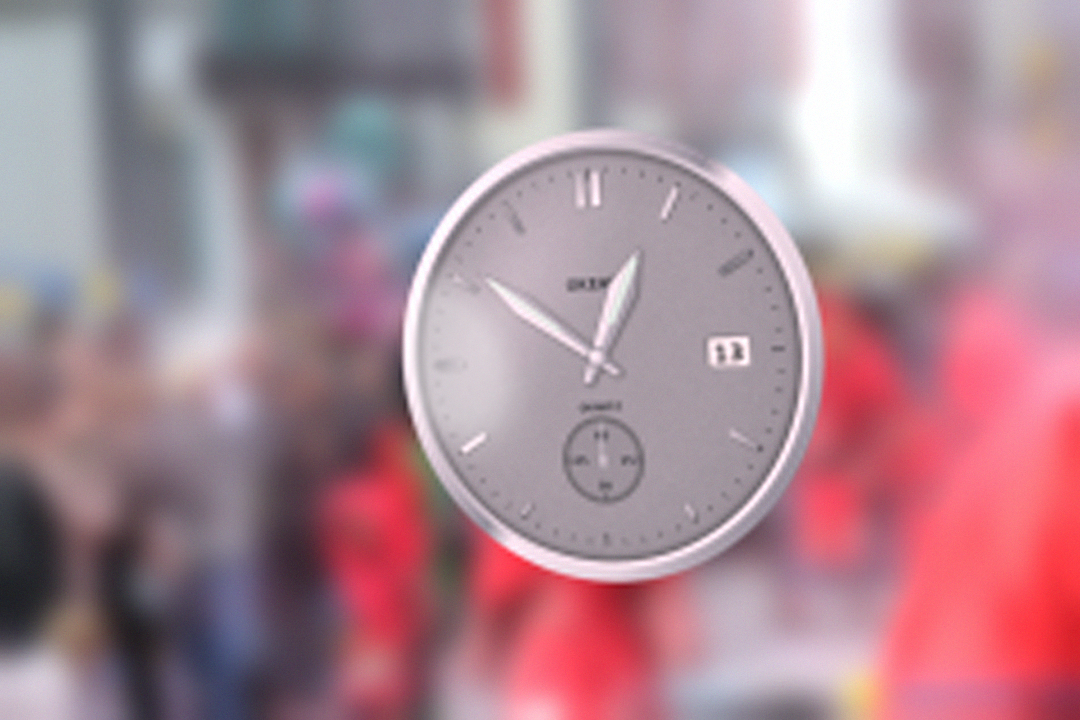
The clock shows h=12 m=51
